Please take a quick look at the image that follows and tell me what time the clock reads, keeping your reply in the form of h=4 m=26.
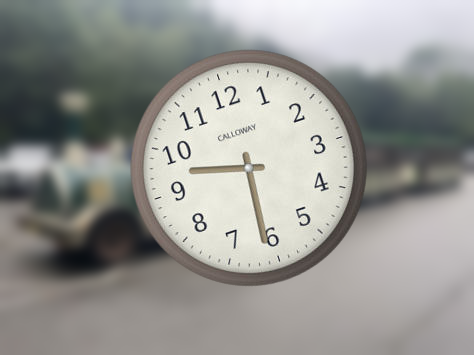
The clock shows h=9 m=31
